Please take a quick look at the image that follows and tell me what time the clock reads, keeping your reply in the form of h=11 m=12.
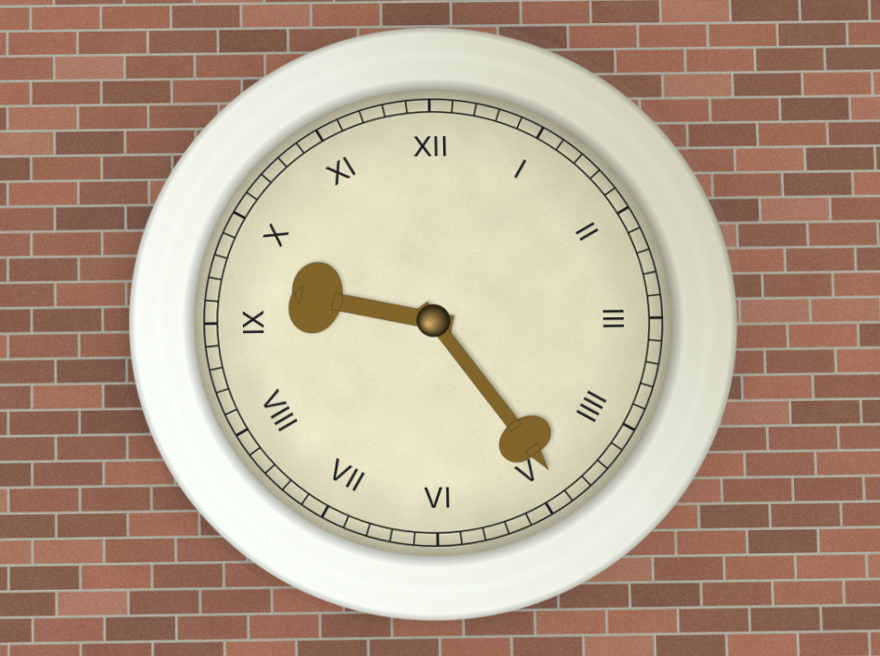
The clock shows h=9 m=24
